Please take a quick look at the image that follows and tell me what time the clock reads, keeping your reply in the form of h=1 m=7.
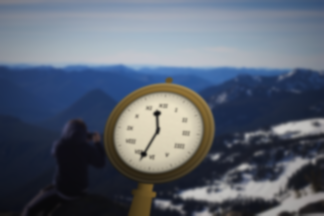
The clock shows h=11 m=33
